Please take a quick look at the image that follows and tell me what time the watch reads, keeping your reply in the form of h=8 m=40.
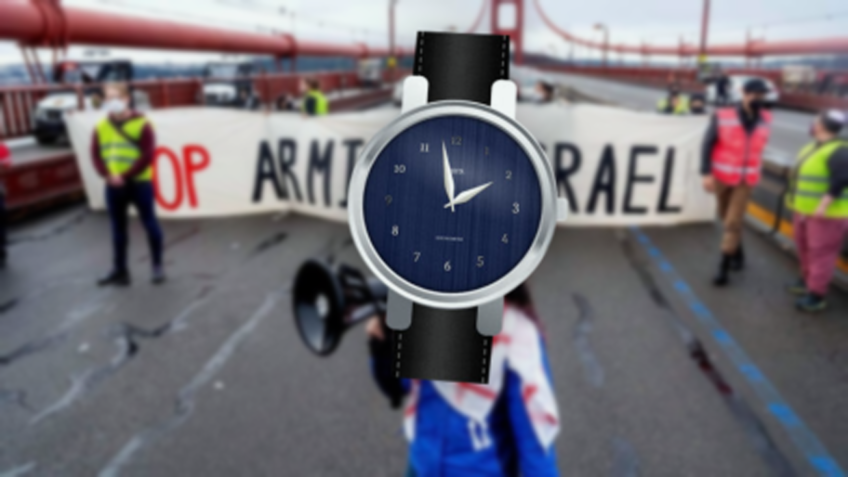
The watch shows h=1 m=58
